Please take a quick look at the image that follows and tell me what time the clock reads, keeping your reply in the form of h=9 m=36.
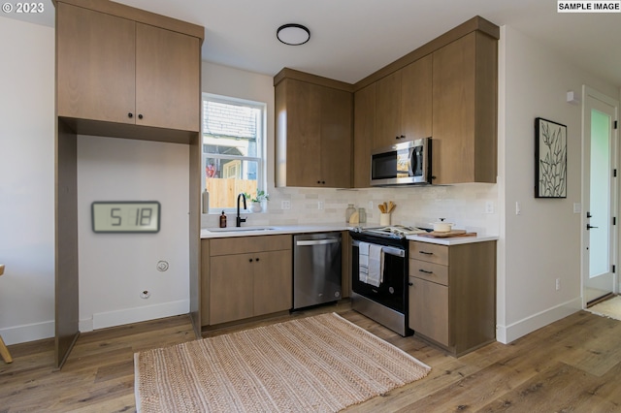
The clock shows h=5 m=18
